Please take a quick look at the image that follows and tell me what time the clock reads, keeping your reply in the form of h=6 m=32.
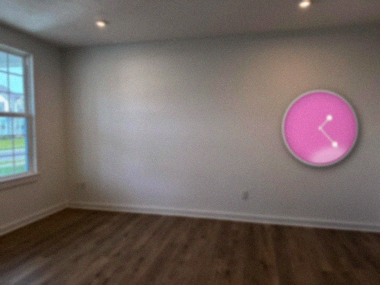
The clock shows h=1 m=23
